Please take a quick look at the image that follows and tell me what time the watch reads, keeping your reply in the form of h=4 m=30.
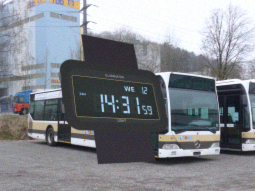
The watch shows h=14 m=31
